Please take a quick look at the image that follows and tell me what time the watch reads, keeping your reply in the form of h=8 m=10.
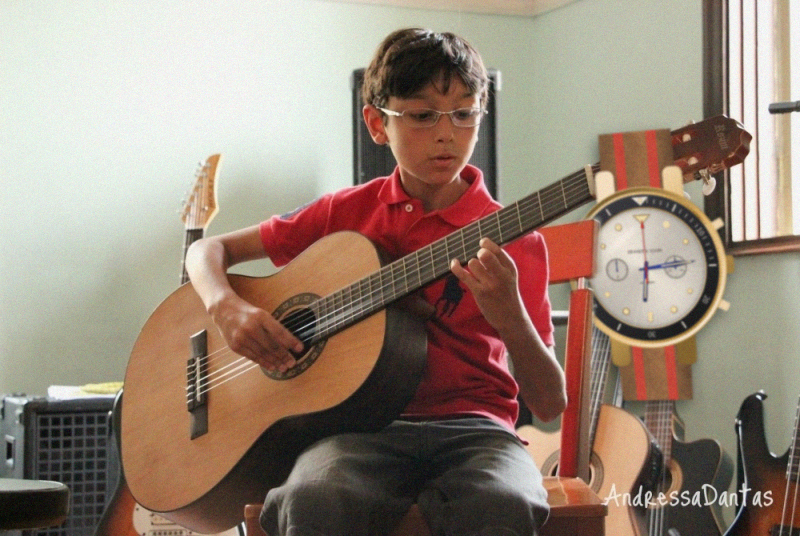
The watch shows h=6 m=14
